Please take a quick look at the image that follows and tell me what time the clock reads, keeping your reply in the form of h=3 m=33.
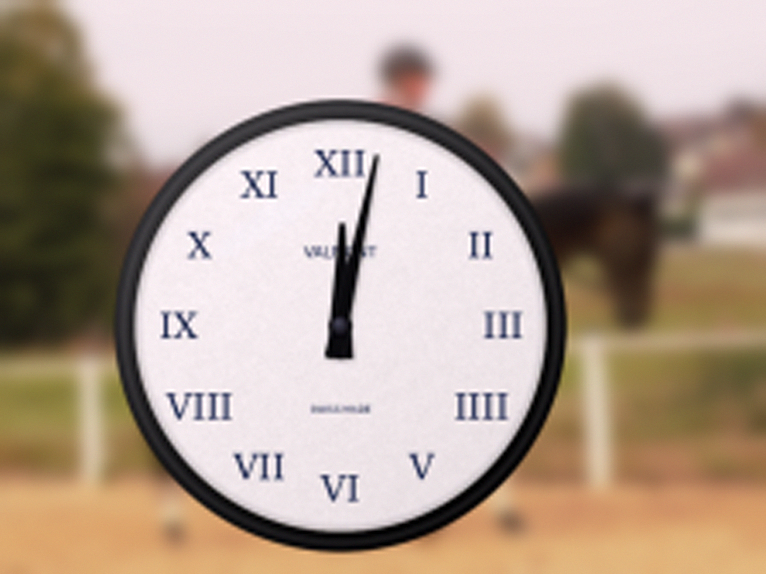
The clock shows h=12 m=2
